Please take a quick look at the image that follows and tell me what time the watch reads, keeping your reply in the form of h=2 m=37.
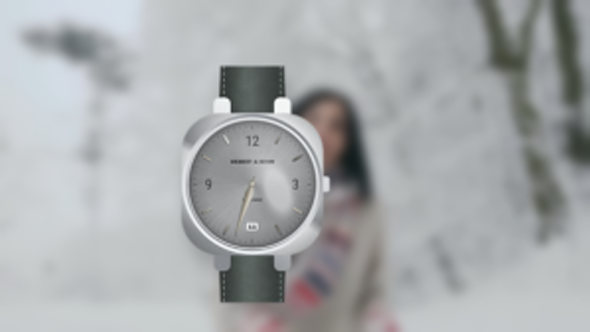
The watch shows h=6 m=33
